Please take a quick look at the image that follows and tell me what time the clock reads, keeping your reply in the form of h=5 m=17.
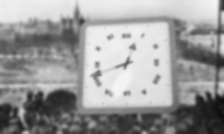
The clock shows h=12 m=42
